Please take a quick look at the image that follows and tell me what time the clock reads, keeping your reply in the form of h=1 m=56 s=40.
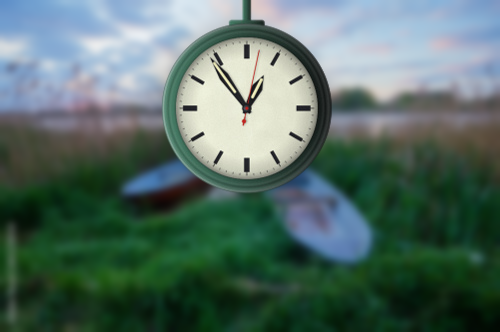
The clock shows h=12 m=54 s=2
